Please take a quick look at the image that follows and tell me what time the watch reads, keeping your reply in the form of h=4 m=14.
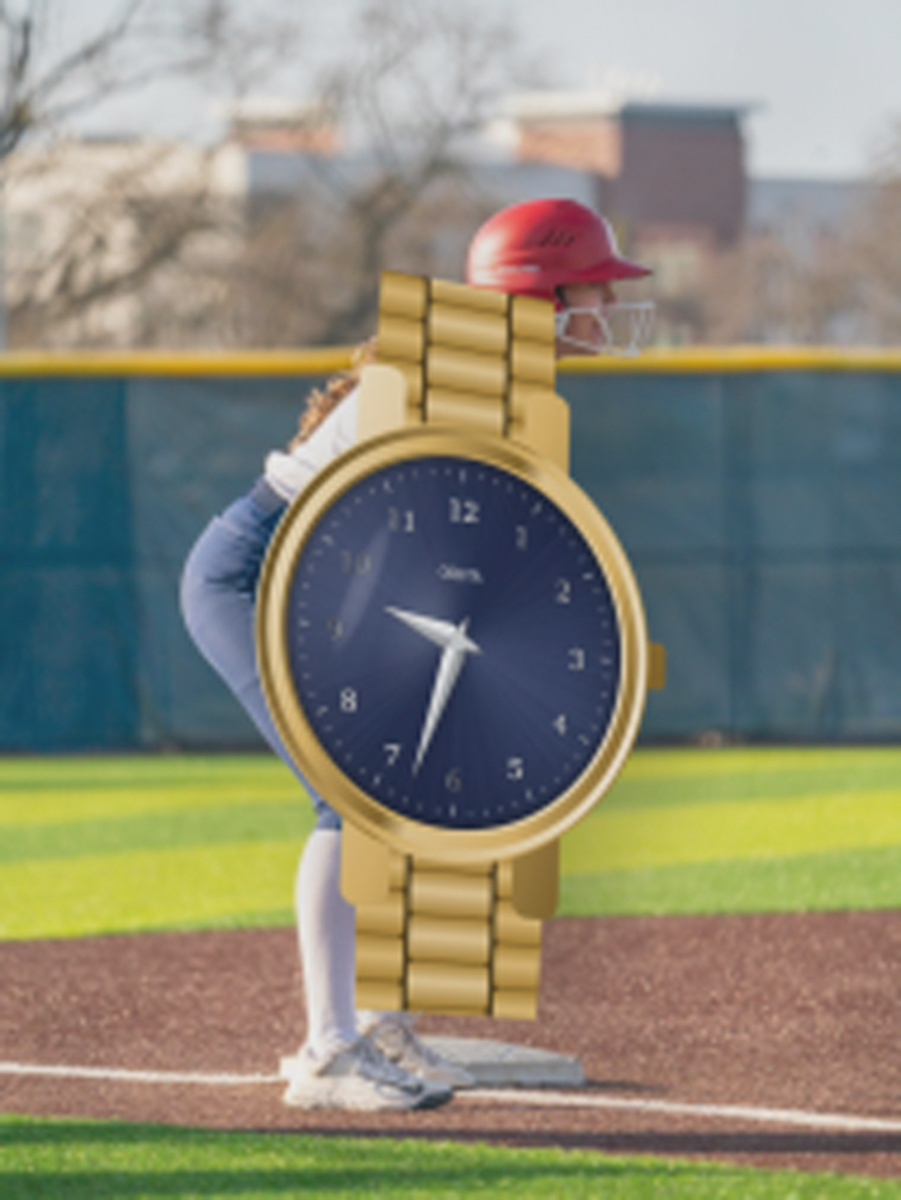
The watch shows h=9 m=33
